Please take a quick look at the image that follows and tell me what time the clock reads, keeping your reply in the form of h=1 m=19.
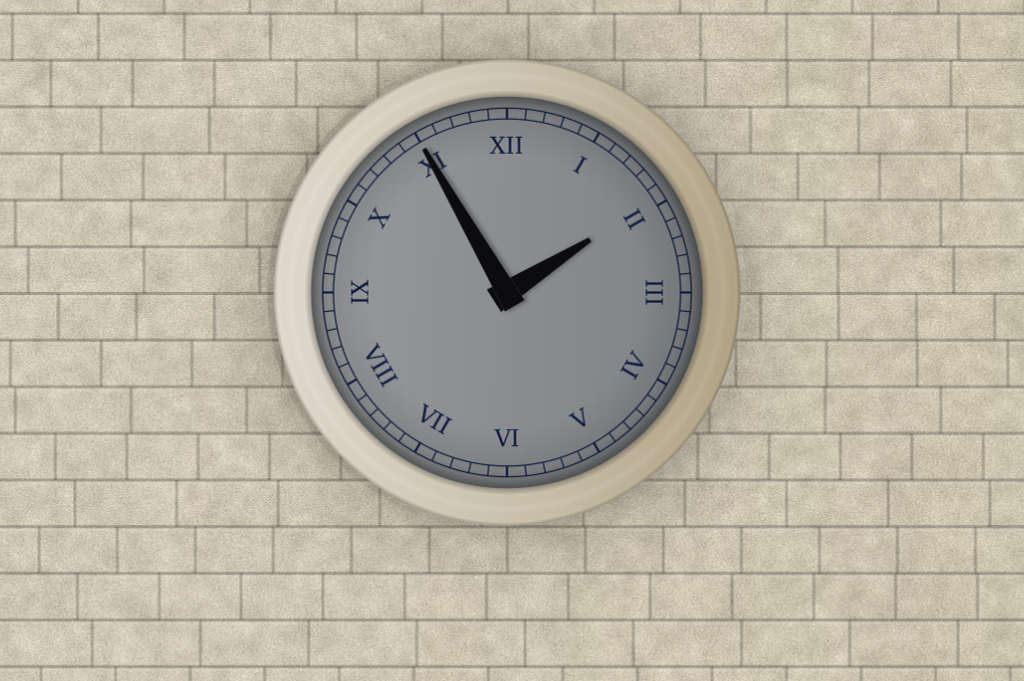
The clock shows h=1 m=55
